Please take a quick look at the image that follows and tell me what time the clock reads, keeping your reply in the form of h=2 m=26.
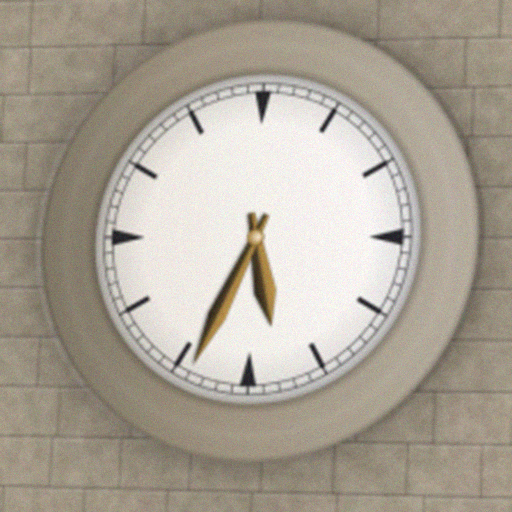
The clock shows h=5 m=34
